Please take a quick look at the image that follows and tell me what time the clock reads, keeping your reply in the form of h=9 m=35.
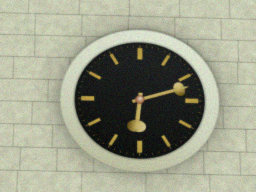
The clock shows h=6 m=12
